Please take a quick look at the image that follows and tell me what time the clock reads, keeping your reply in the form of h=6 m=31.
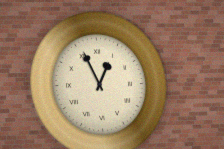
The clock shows h=12 m=56
